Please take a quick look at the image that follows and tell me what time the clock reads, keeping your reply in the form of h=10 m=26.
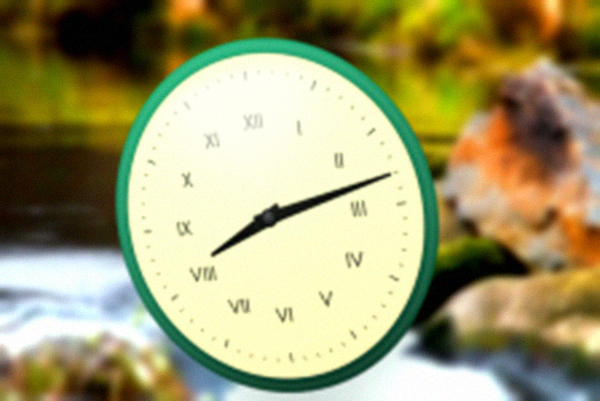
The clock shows h=8 m=13
